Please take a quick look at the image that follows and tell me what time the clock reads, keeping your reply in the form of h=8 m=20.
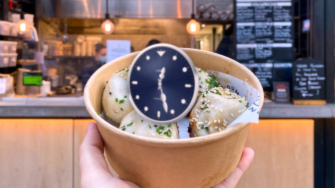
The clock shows h=12 m=27
